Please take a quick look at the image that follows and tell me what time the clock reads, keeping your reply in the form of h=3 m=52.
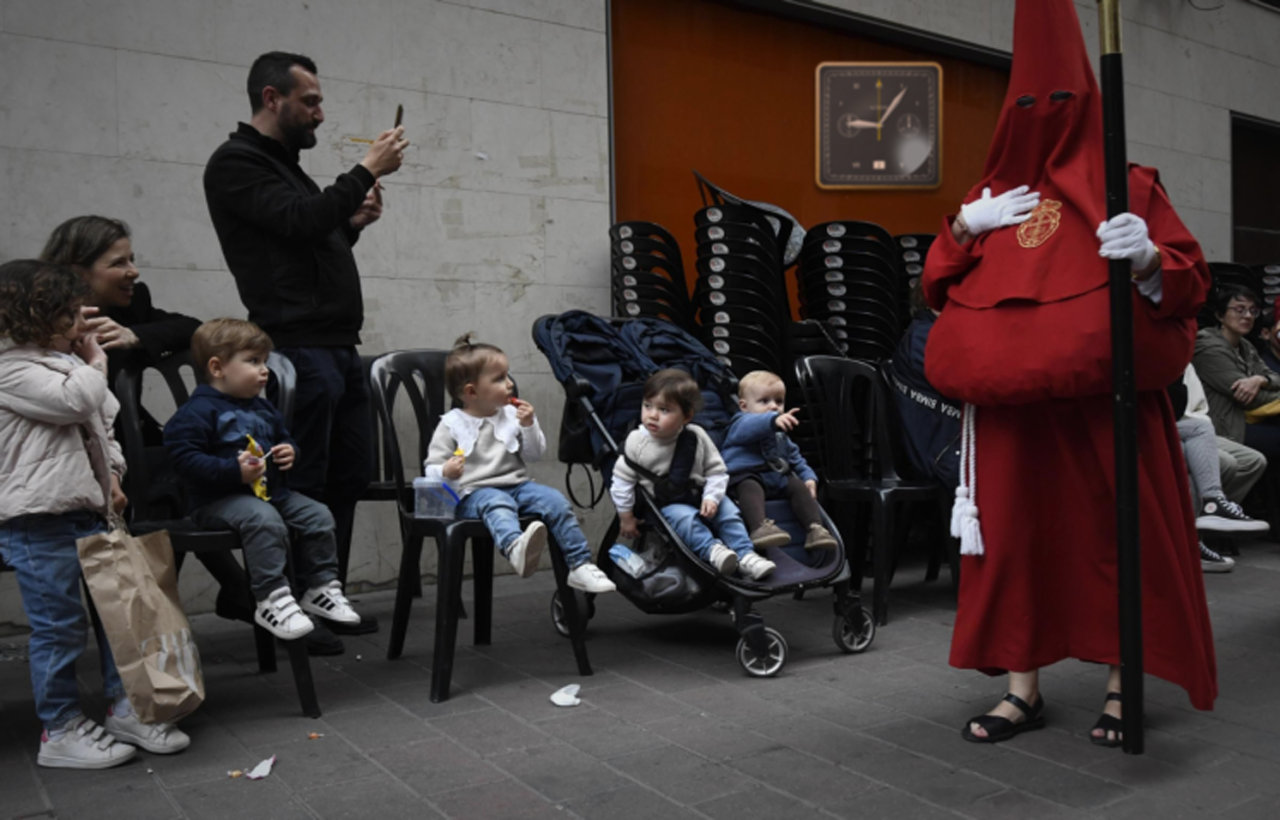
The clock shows h=9 m=6
